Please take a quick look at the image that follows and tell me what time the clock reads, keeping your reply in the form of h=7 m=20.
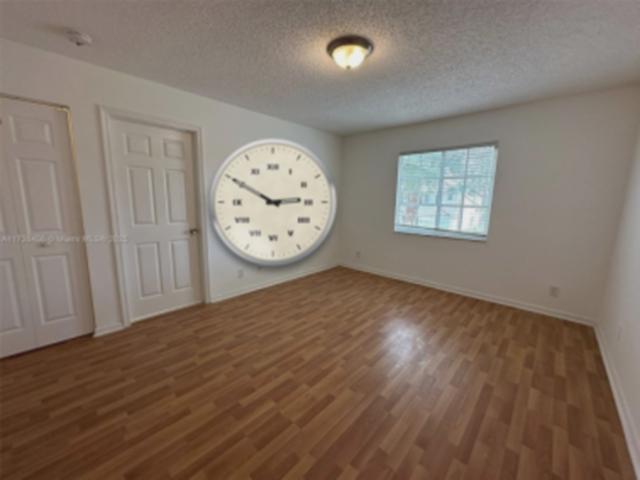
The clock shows h=2 m=50
